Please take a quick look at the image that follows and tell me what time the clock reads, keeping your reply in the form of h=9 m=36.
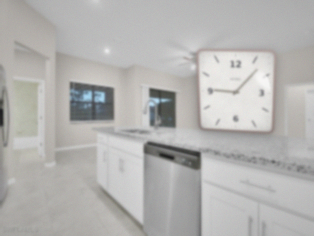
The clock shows h=9 m=7
